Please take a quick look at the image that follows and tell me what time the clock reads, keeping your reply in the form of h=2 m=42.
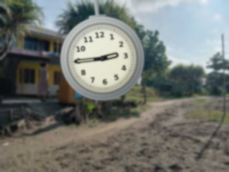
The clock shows h=2 m=45
